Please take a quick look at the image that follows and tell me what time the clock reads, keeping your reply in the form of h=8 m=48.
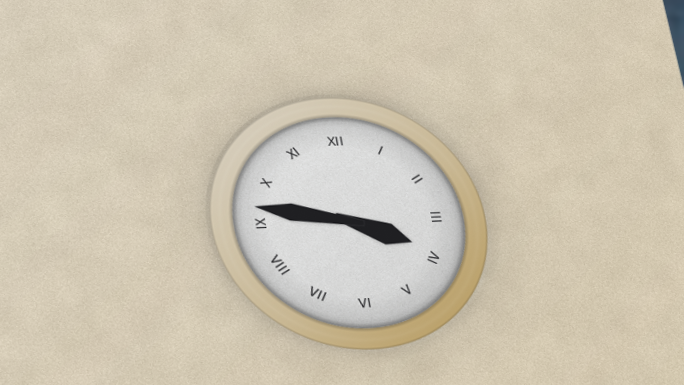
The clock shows h=3 m=47
